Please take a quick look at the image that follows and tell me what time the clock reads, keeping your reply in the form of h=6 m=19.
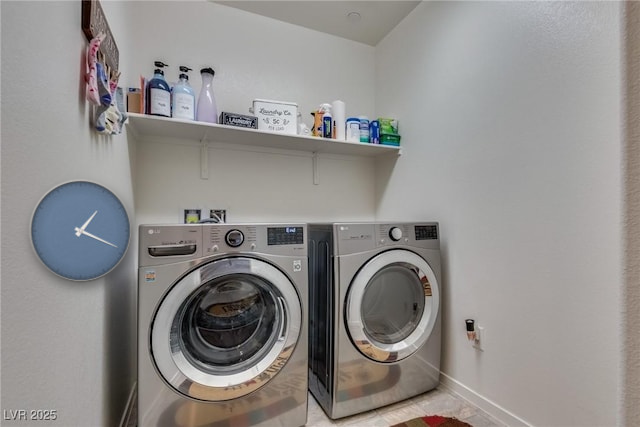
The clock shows h=1 m=19
